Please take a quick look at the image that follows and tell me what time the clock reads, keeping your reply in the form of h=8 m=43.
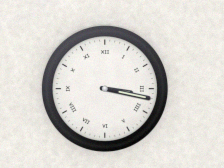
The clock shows h=3 m=17
